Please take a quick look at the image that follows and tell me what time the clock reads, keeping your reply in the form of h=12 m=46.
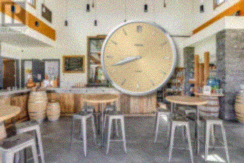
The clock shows h=8 m=42
